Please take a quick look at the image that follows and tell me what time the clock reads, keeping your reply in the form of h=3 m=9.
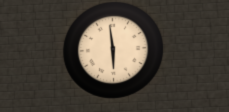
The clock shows h=5 m=59
